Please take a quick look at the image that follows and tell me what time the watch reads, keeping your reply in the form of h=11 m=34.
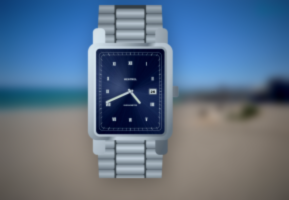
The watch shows h=4 m=41
